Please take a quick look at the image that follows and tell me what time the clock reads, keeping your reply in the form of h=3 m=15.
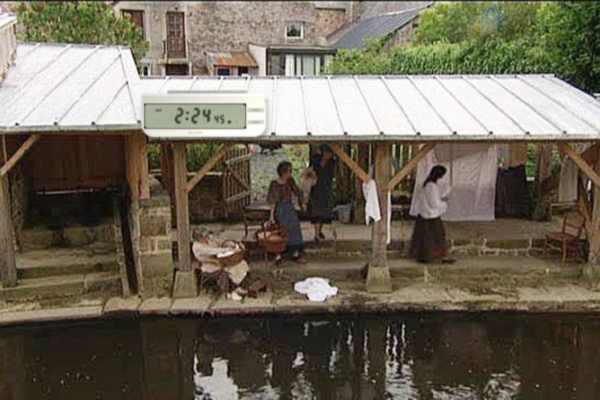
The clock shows h=2 m=24
